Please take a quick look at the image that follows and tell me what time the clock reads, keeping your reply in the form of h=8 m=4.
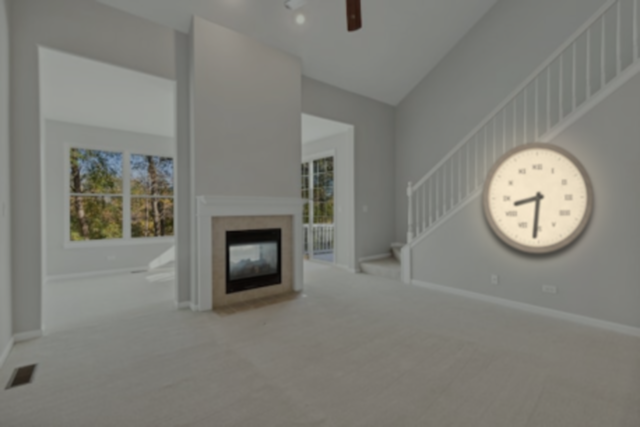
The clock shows h=8 m=31
